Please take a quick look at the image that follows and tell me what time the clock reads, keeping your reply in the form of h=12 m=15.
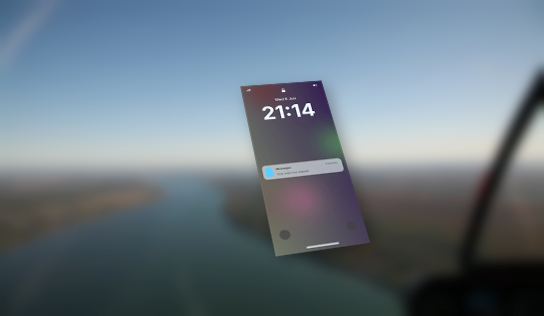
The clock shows h=21 m=14
